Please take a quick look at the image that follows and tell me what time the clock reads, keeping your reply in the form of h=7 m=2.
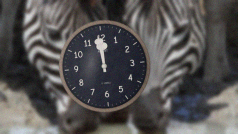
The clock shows h=11 m=59
